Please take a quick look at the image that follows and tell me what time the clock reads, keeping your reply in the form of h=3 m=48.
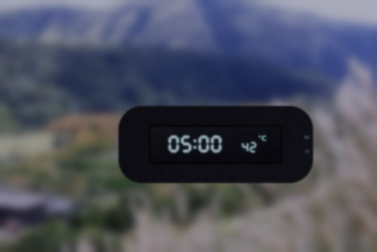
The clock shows h=5 m=0
